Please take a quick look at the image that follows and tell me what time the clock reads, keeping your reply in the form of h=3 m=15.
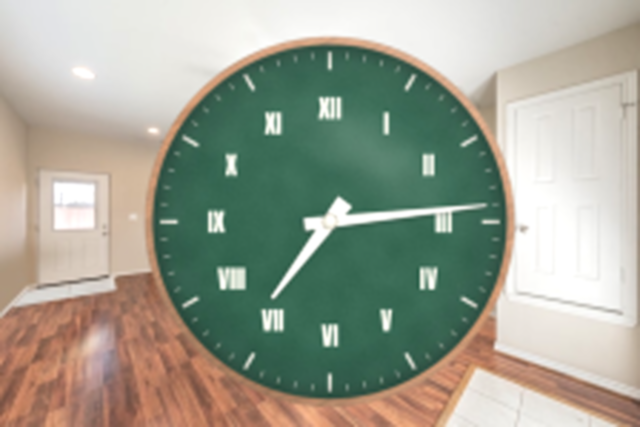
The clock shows h=7 m=14
